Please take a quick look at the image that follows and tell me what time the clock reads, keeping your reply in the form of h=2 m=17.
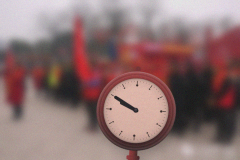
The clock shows h=9 m=50
